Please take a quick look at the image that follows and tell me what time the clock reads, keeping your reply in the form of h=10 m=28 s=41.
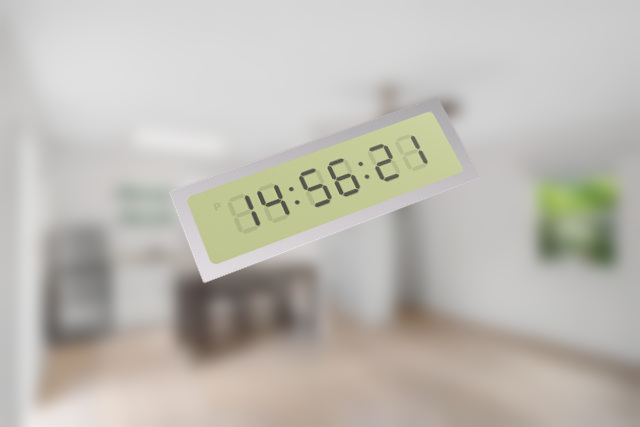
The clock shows h=14 m=56 s=21
